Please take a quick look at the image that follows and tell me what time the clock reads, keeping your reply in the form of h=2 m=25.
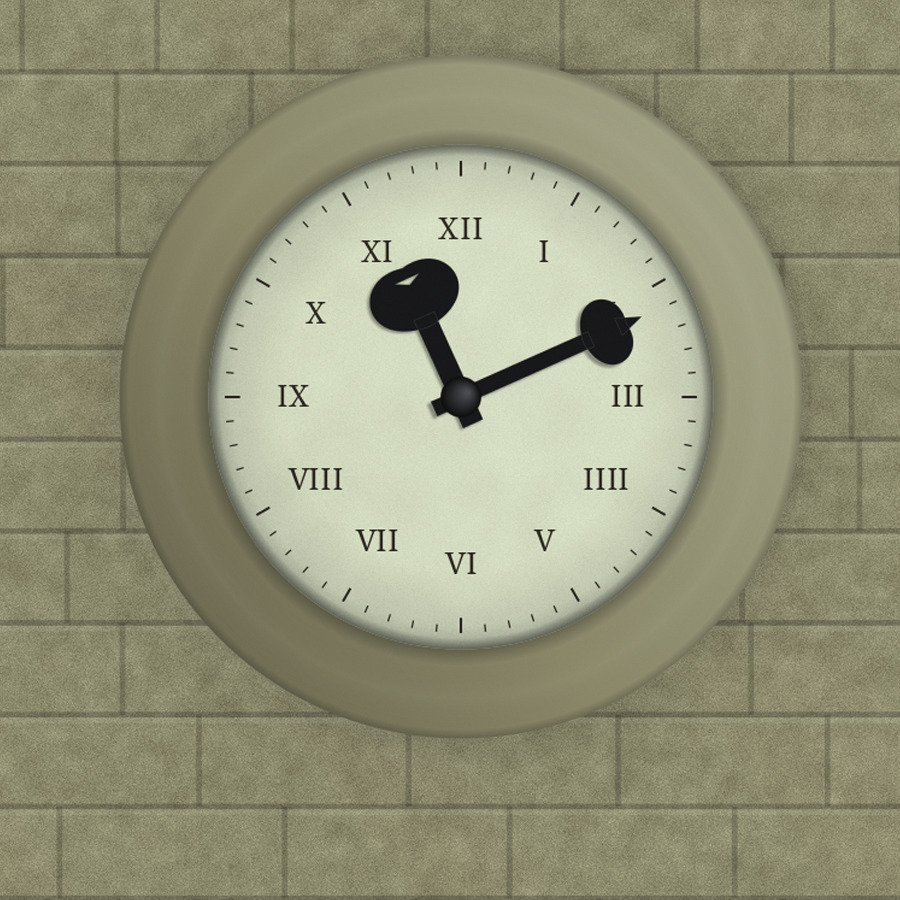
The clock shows h=11 m=11
